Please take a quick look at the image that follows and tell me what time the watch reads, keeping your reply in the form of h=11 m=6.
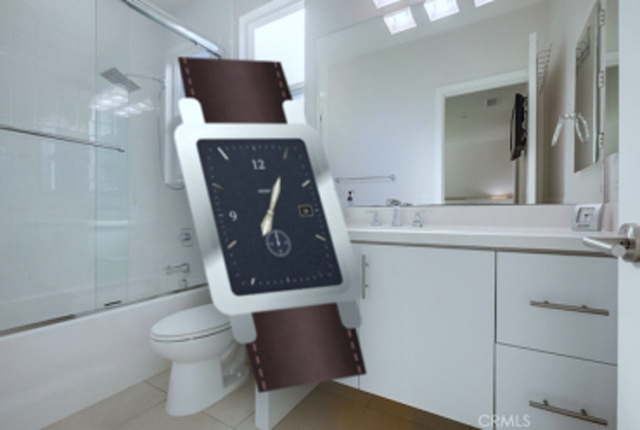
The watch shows h=7 m=5
